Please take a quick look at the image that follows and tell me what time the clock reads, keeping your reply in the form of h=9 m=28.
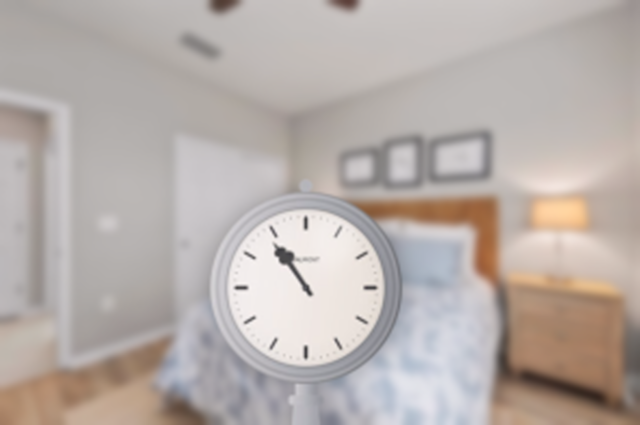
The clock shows h=10 m=54
